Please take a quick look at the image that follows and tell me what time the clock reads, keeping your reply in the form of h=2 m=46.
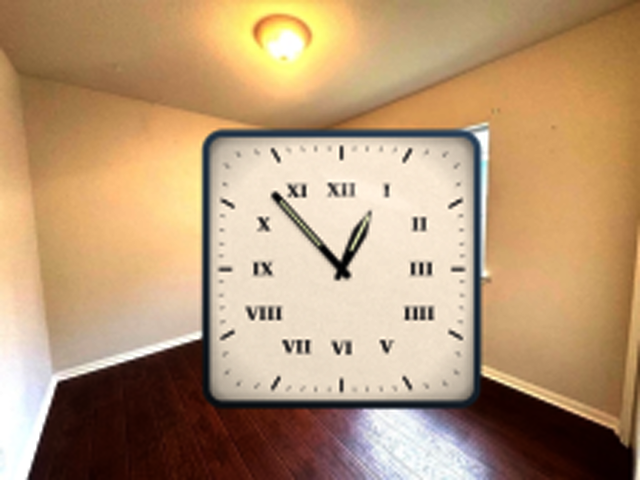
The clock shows h=12 m=53
